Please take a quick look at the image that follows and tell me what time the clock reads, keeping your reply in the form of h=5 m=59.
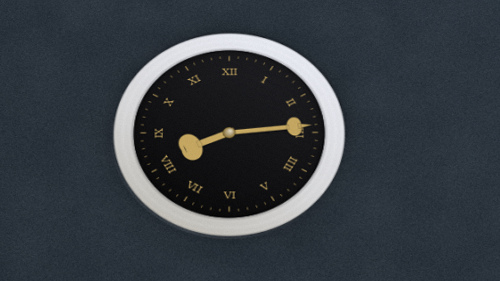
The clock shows h=8 m=14
